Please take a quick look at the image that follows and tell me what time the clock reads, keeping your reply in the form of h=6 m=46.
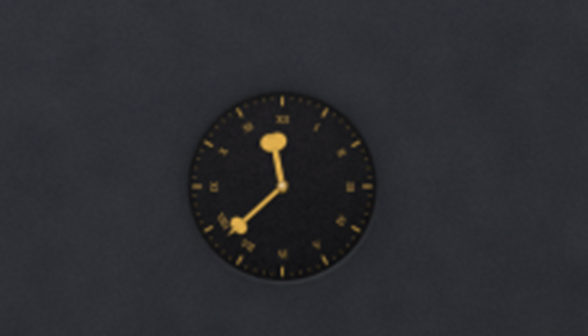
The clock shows h=11 m=38
